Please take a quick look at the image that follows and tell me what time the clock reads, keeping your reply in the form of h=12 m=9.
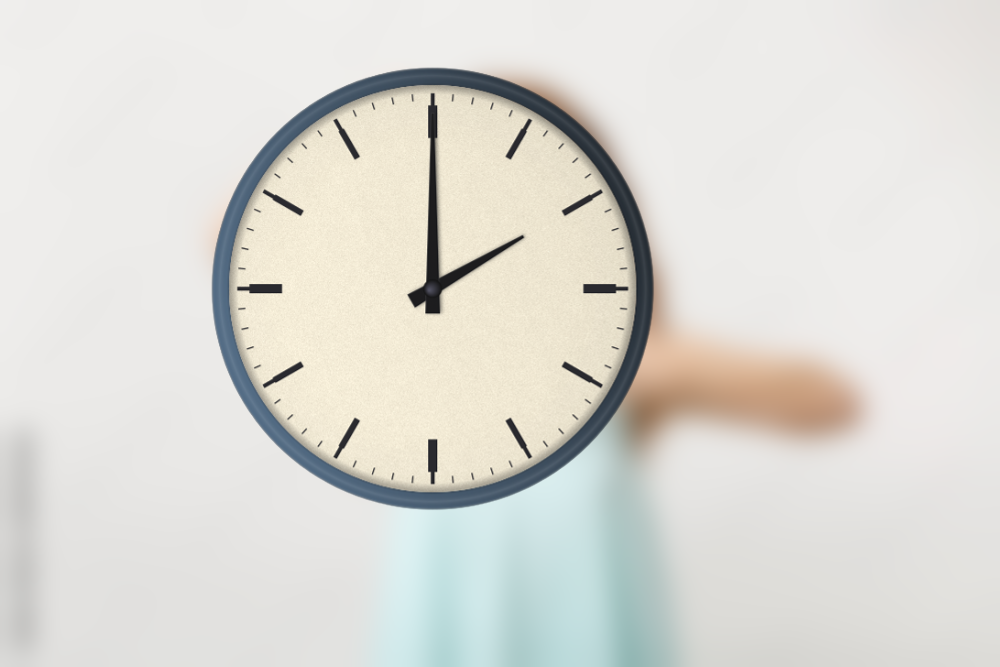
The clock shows h=2 m=0
